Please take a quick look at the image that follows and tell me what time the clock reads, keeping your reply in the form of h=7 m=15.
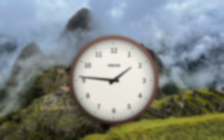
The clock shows h=1 m=46
